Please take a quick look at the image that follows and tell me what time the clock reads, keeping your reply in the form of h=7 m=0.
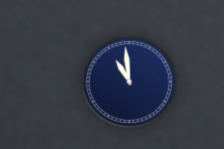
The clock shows h=10 m=59
